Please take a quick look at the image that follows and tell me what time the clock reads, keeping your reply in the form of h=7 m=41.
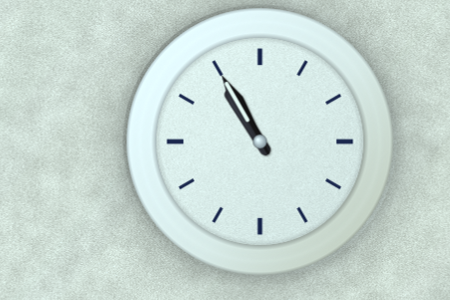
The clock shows h=10 m=55
